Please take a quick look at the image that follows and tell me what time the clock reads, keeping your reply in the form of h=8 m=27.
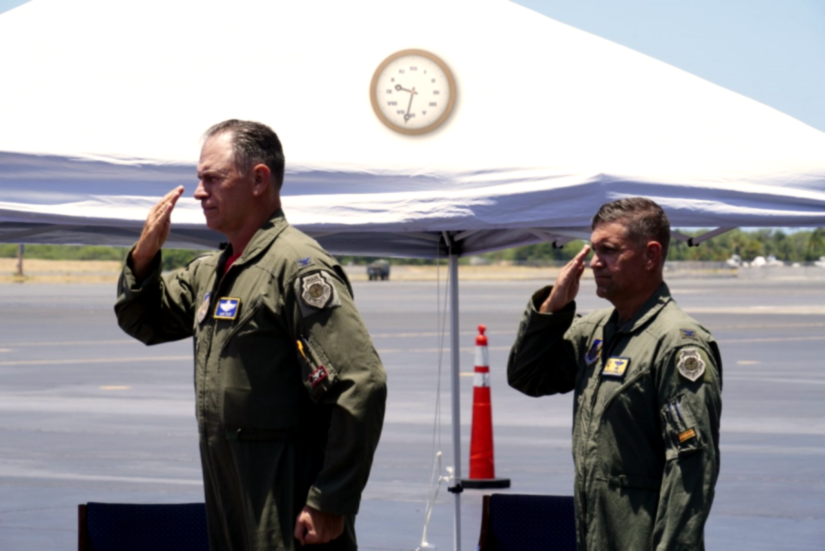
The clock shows h=9 m=32
